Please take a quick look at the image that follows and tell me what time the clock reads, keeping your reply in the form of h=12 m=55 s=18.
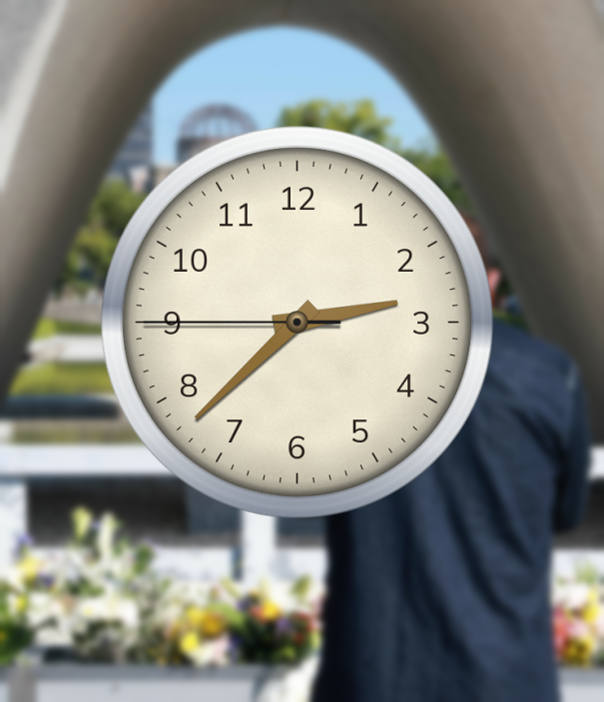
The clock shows h=2 m=37 s=45
